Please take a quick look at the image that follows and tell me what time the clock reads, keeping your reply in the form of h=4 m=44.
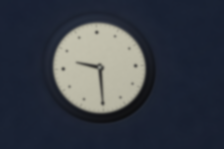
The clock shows h=9 m=30
